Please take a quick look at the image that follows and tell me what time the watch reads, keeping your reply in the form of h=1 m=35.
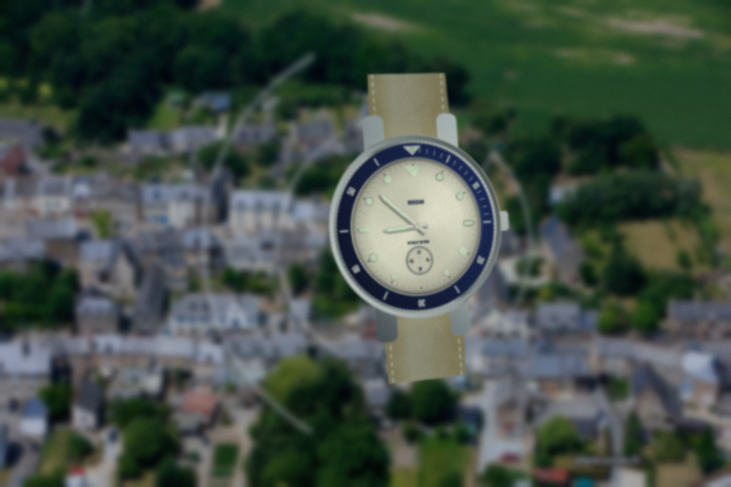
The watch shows h=8 m=52
